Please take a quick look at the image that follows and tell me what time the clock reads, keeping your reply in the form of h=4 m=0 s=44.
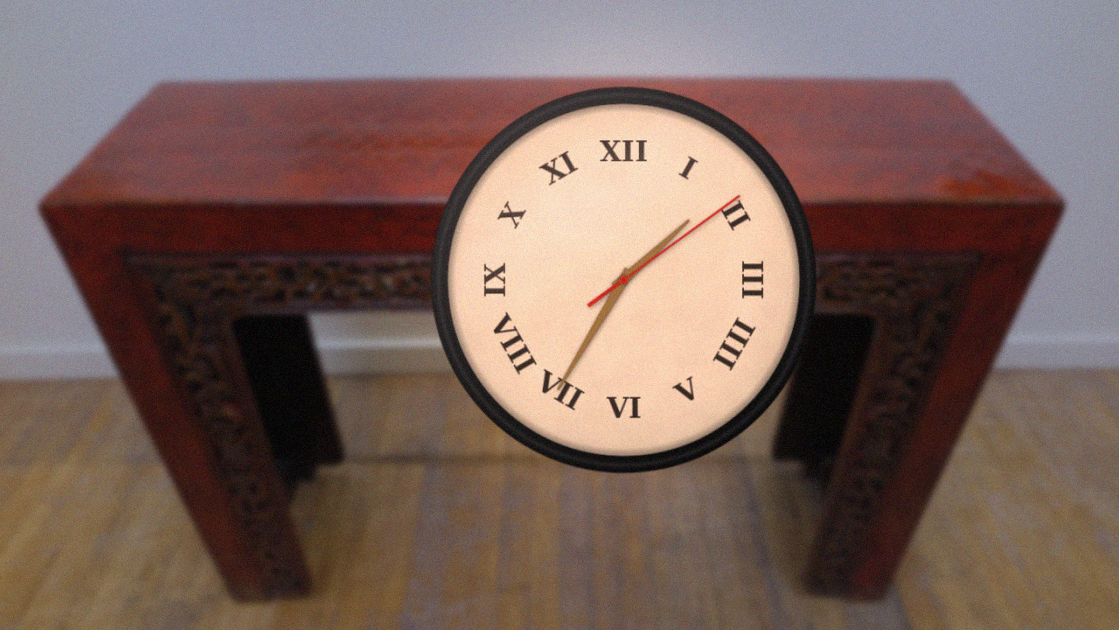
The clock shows h=1 m=35 s=9
